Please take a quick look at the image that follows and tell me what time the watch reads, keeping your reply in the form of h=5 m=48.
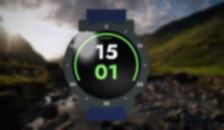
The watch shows h=15 m=1
